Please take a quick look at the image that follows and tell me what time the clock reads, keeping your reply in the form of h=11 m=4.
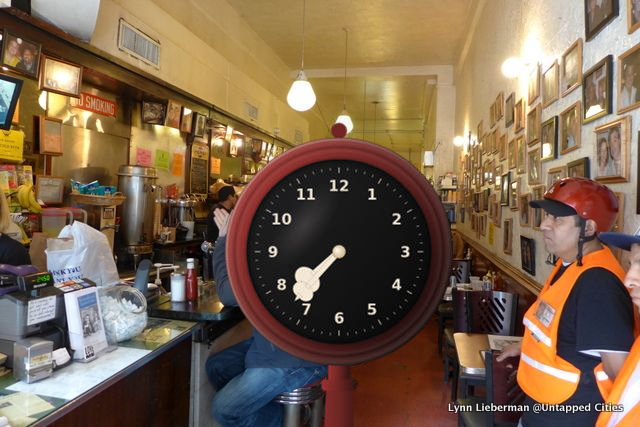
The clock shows h=7 m=37
